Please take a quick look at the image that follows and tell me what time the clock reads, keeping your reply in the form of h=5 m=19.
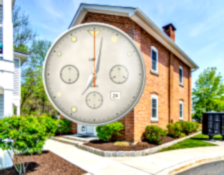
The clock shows h=7 m=2
